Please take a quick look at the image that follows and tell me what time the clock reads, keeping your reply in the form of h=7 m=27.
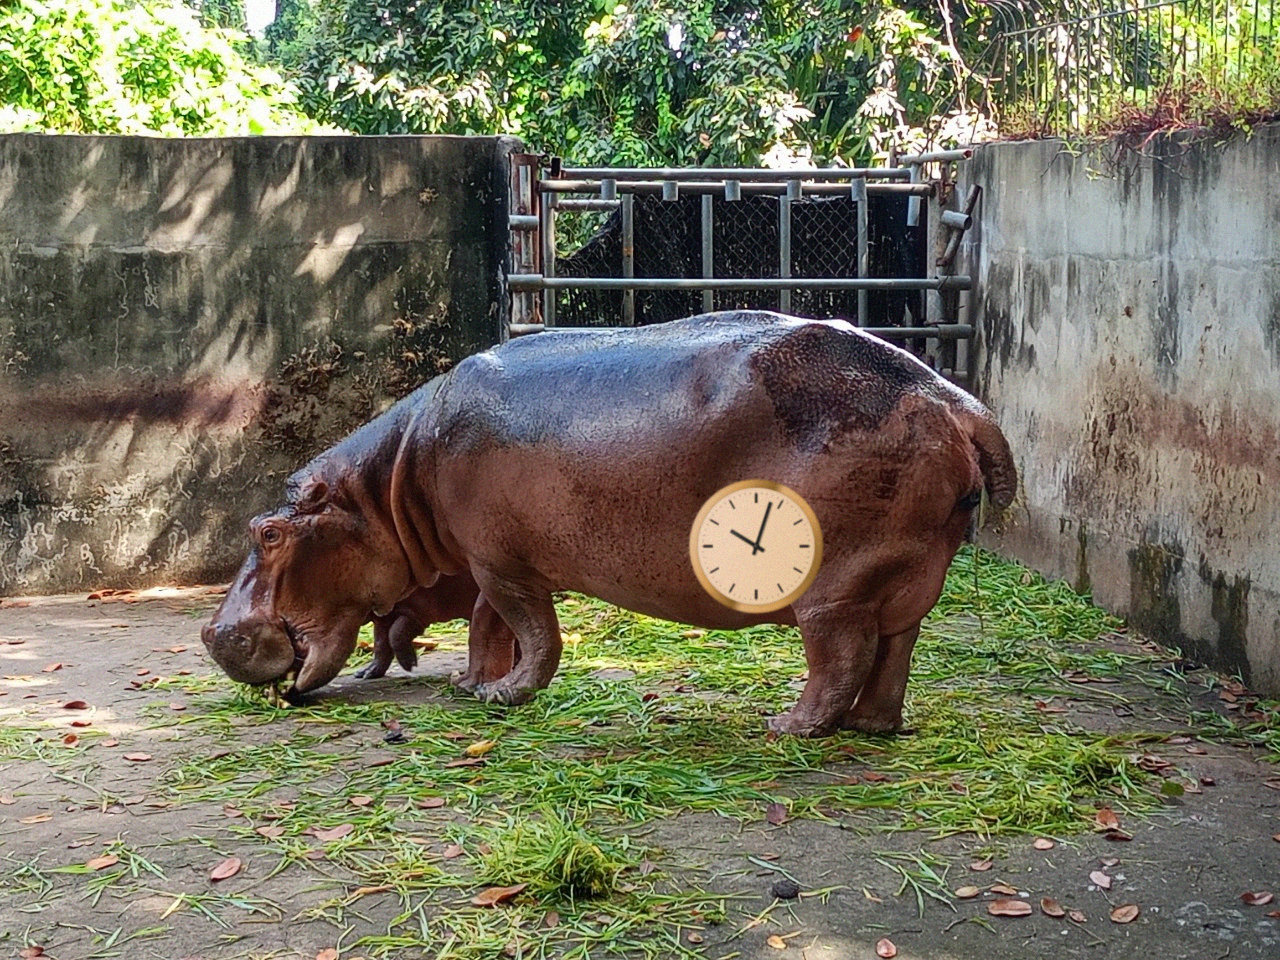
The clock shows h=10 m=3
